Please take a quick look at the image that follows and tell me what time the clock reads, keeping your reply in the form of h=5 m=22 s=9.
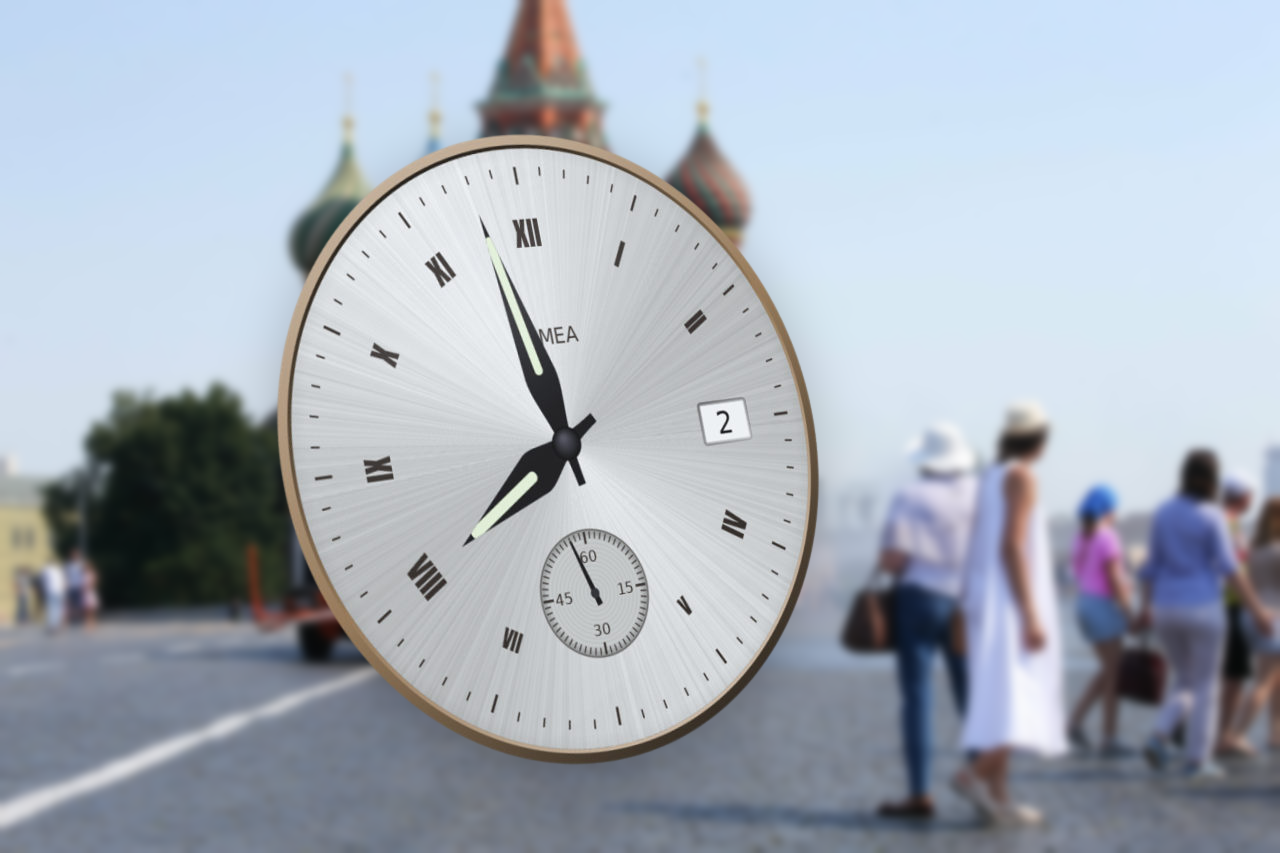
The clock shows h=7 m=57 s=57
